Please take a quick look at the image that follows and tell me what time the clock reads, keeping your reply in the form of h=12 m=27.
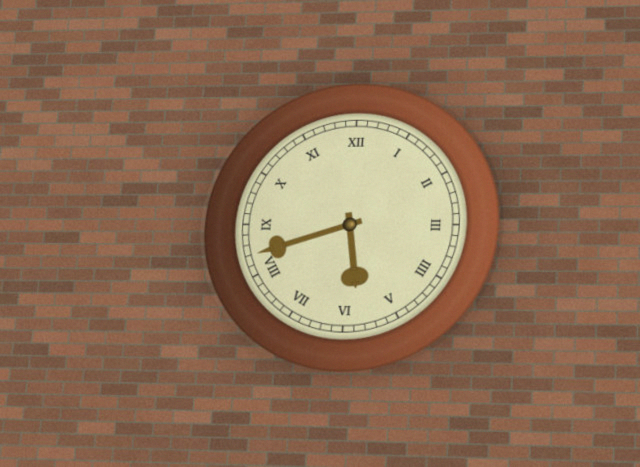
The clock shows h=5 m=42
